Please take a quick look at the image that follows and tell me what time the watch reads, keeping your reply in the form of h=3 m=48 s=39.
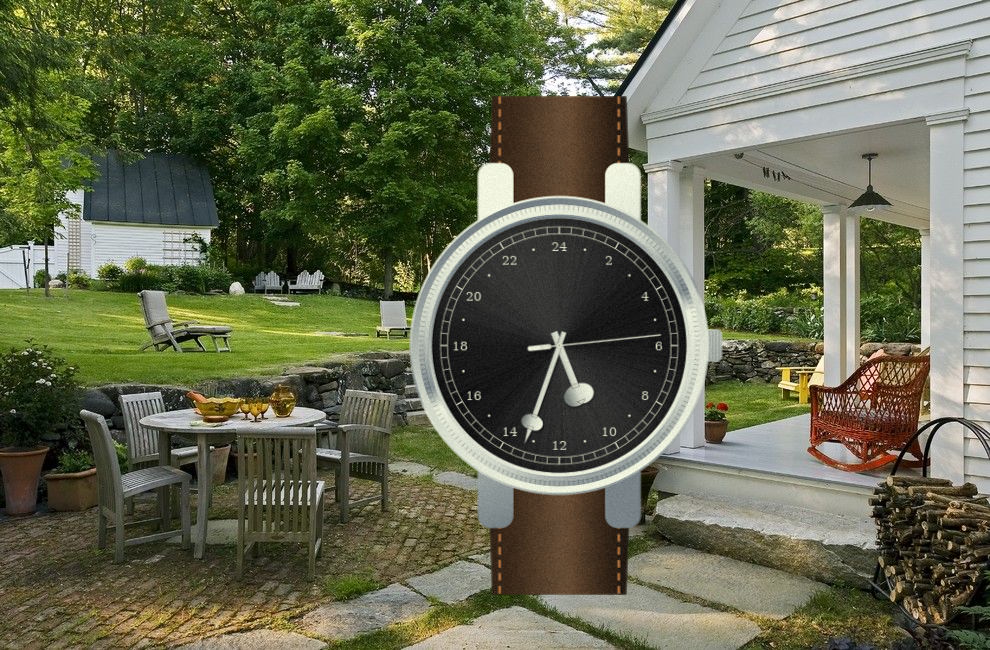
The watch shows h=10 m=33 s=14
